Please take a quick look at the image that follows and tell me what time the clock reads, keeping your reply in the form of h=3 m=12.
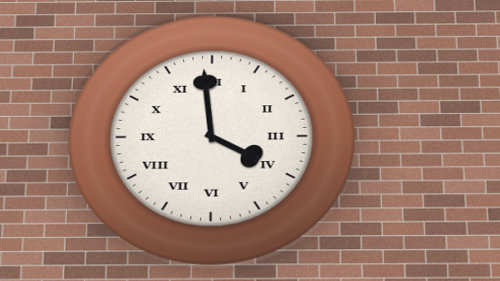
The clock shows h=3 m=59
